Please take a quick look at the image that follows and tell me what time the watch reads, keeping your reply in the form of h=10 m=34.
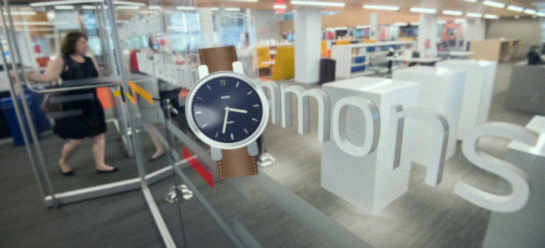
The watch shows h=3 m=33
